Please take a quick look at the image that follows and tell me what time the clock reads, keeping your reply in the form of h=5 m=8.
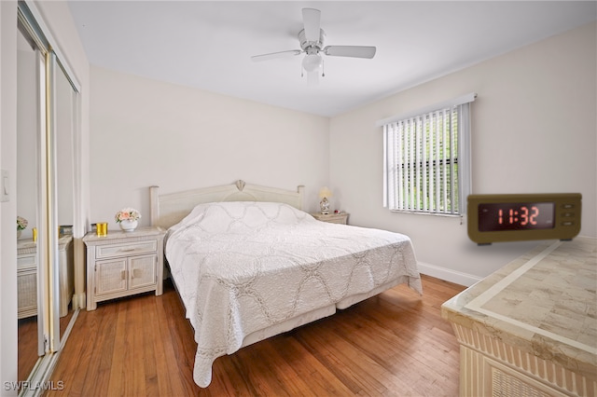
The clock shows h=11 m=32
